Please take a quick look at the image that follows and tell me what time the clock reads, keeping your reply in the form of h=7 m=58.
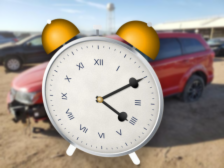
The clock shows h=4 m=10
